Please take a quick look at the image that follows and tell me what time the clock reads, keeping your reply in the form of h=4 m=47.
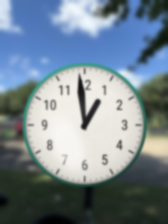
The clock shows h=12 m=59
